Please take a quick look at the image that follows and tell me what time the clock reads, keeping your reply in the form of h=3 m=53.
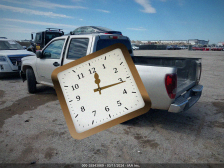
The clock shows h=12 m=16
